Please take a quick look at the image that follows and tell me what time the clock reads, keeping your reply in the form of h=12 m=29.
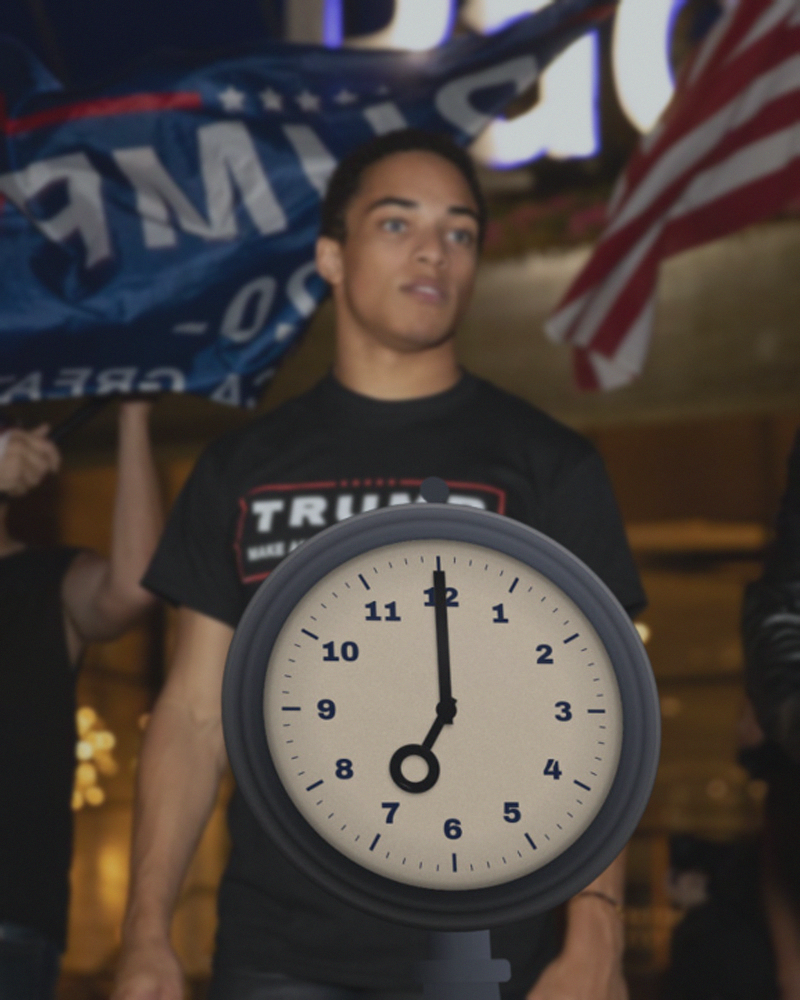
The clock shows h=7 m=0
